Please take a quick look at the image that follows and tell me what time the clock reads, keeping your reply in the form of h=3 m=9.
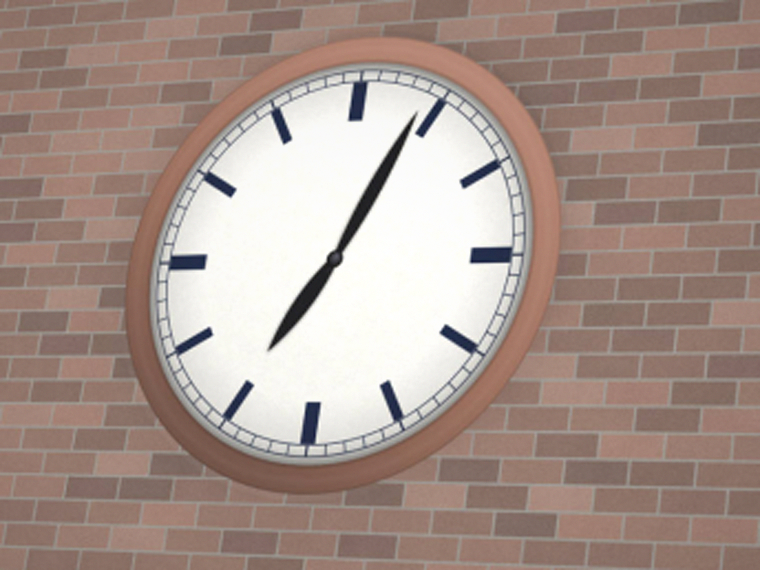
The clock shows h=7 m=4
